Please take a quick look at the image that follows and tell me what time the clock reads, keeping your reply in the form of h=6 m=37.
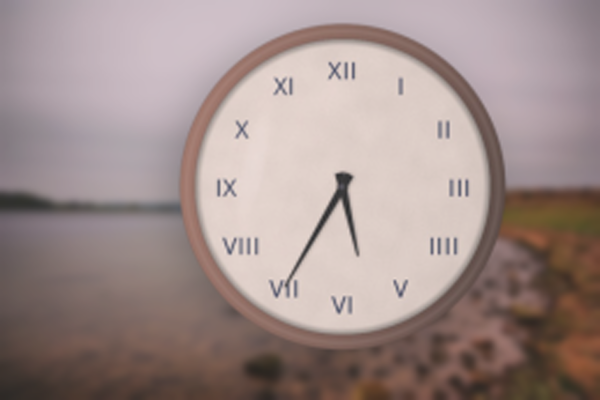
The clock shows h=5 m=35
